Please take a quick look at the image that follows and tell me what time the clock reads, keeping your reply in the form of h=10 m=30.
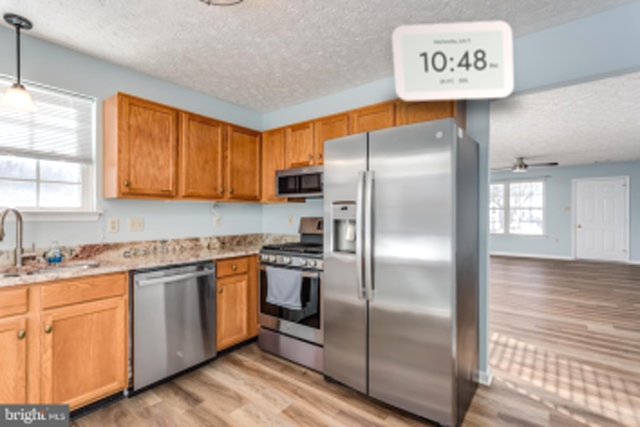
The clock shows h=10 m=48
